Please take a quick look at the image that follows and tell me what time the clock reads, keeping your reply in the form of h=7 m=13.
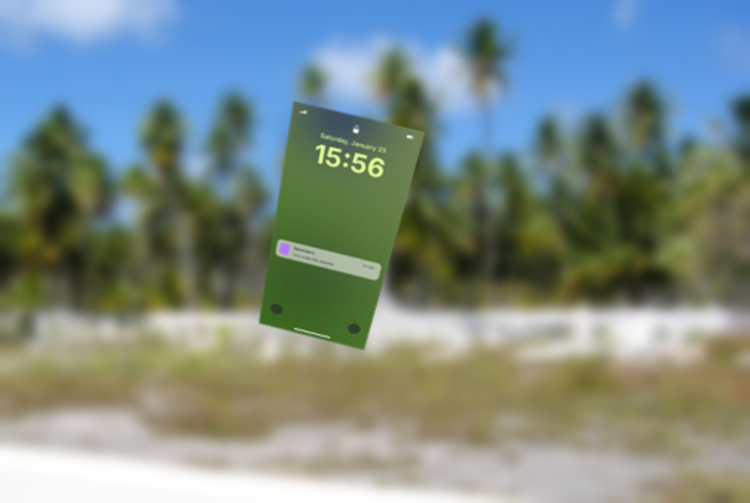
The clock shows h=15 m=56
